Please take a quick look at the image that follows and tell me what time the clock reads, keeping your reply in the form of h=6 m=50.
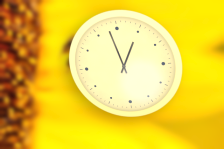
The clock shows h=12 m=58
